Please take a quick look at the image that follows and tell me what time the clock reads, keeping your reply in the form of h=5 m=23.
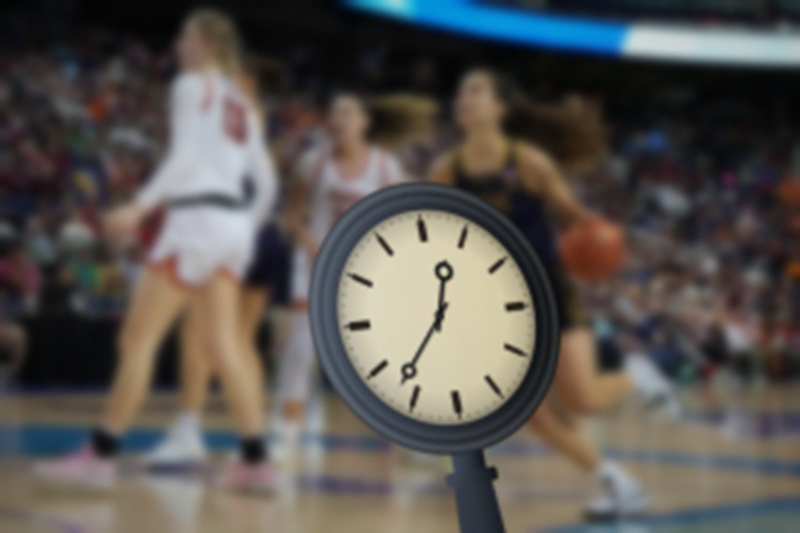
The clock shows h=12 m=37
